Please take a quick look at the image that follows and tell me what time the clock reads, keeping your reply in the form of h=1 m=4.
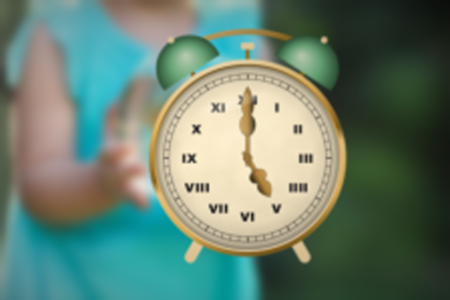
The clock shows h=5 m=0
